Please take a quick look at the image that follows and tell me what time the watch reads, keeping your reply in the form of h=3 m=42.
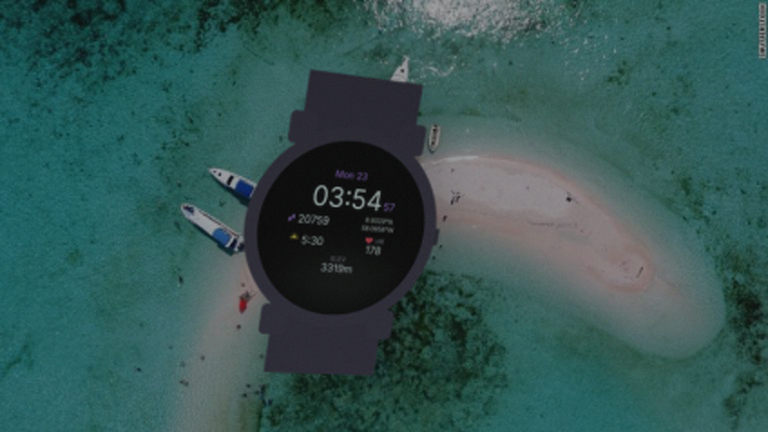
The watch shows h=3 m=54
